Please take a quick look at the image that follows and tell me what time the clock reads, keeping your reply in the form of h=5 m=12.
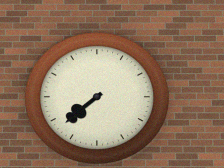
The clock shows h=7 m=38
